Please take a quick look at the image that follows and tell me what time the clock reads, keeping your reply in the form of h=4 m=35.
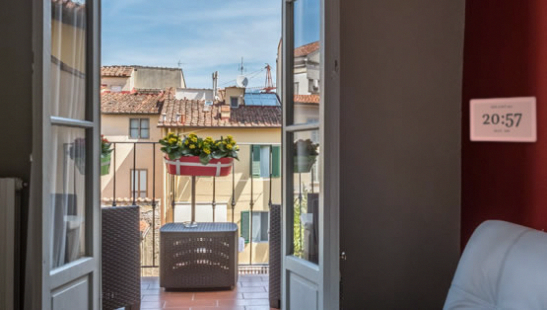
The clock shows h=20 m=57
